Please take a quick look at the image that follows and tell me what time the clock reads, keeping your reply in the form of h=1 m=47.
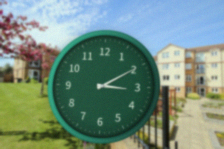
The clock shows h=3 m=10
